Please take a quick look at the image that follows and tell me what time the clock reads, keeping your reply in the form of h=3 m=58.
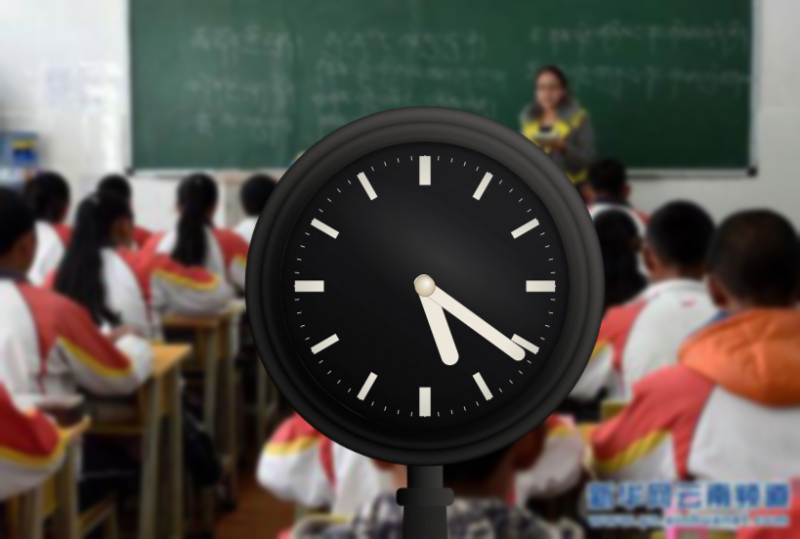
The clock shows h=5 m=21
